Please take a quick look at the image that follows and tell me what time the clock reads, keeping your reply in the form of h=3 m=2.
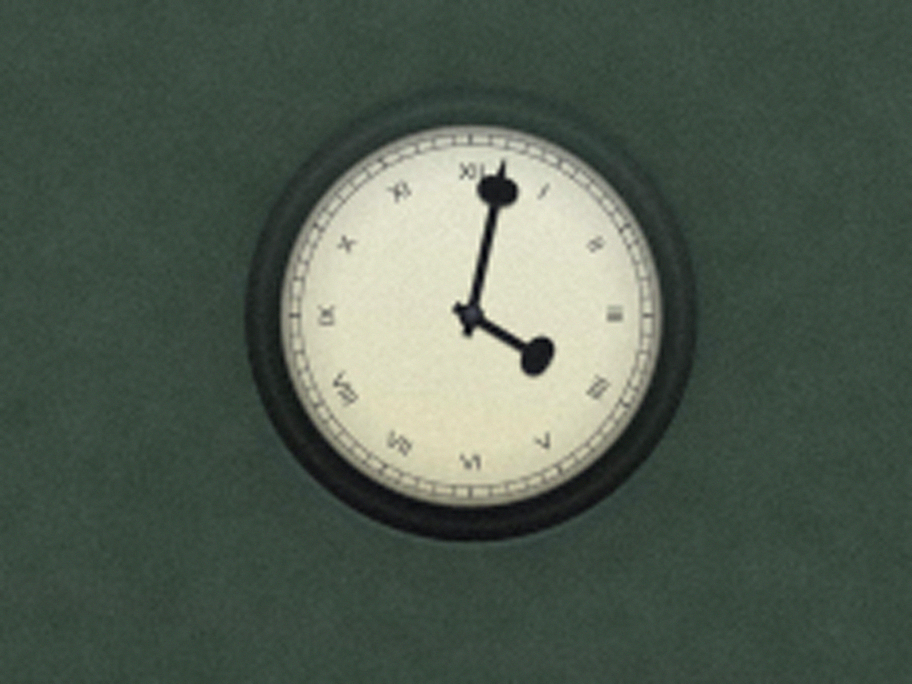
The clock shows h=4 m=2
